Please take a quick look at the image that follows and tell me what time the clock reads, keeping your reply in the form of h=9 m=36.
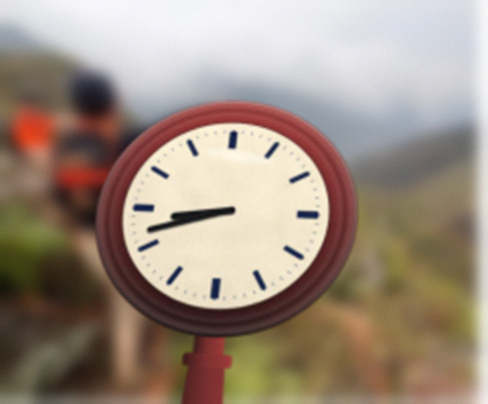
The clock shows h=8 m=42
